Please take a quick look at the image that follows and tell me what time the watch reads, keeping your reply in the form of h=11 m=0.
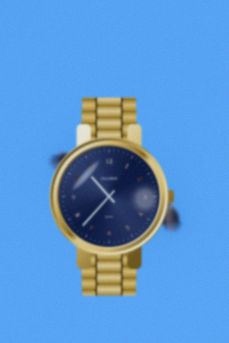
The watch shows h=10 m=37
